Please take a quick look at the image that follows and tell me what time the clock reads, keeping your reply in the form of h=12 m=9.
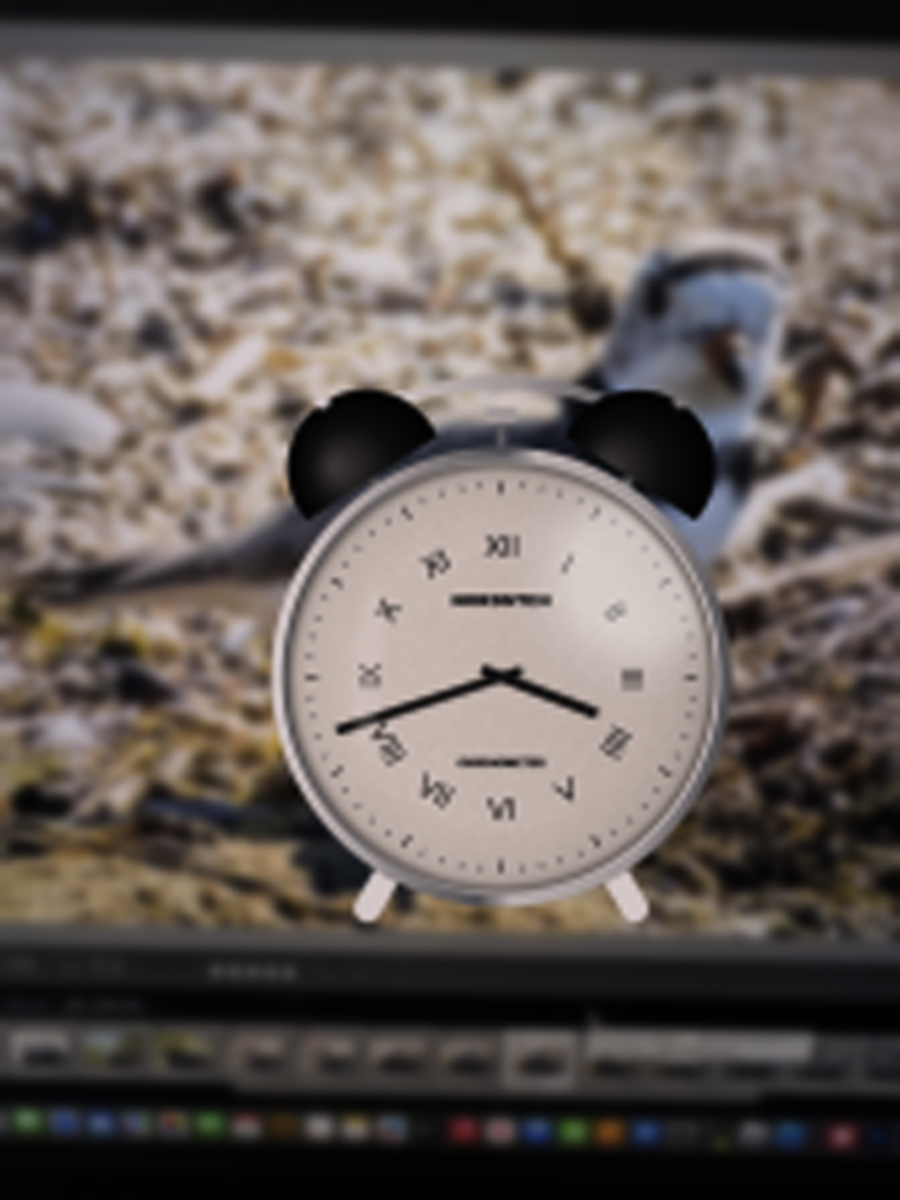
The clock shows h=3 m=42
